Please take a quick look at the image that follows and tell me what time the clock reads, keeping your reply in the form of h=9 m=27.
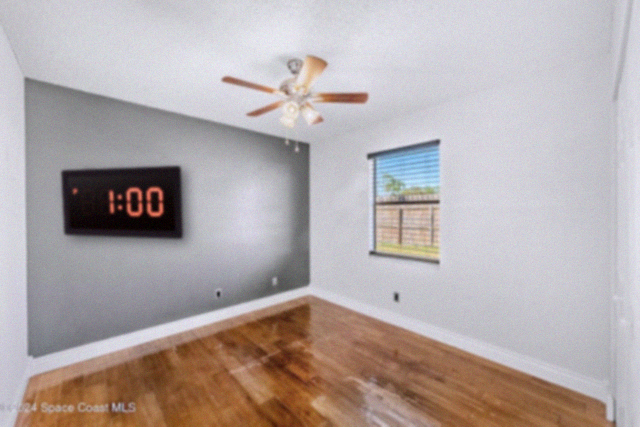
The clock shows h=1 m=0
